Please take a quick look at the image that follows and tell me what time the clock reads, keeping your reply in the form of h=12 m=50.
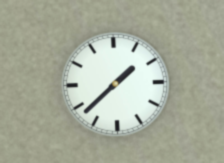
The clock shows h=1 m=38
